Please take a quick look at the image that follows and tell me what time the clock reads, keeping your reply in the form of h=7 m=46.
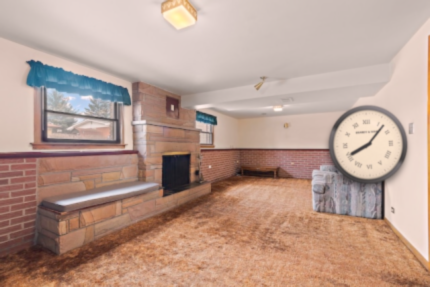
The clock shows h=8 m=7
